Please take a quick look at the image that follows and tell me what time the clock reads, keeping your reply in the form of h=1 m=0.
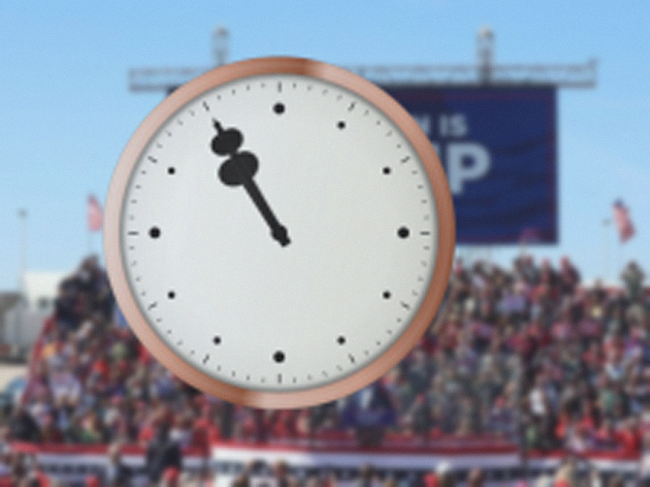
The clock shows h=10 m=55
